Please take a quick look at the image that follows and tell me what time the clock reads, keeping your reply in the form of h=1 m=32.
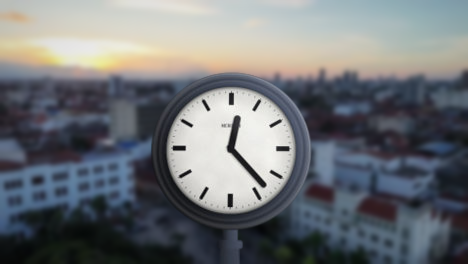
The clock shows h=12 m=23
